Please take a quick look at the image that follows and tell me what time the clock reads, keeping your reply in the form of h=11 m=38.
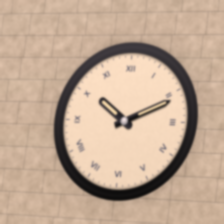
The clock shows h=10 m=11
